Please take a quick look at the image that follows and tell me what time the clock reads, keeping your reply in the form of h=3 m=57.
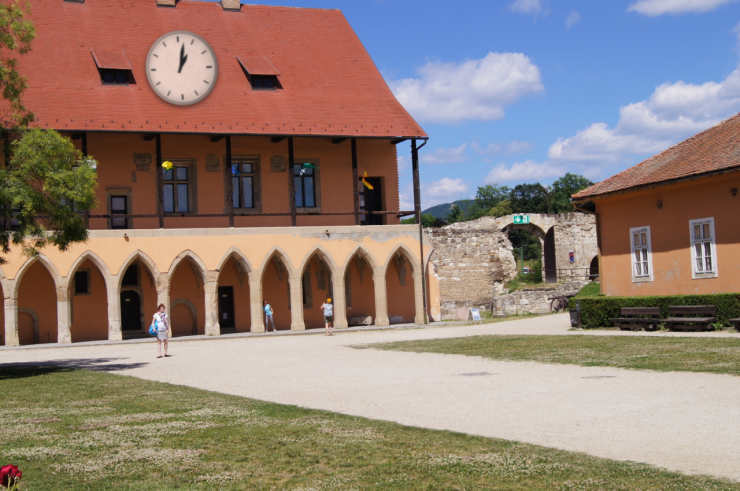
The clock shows h=1 m=2
